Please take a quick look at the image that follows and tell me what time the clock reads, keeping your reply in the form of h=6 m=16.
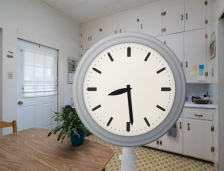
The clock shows h=8 m=29
